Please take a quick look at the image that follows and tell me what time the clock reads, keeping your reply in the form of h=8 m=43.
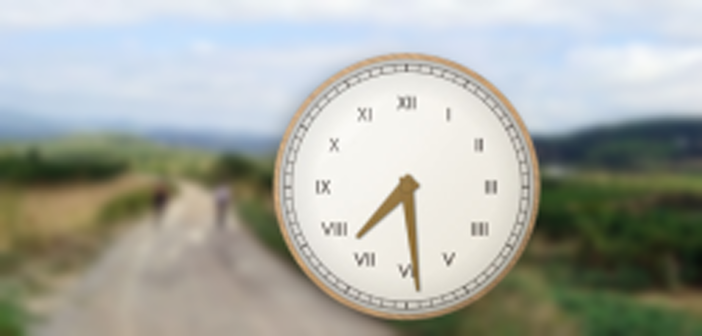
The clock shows h=7 m=29
